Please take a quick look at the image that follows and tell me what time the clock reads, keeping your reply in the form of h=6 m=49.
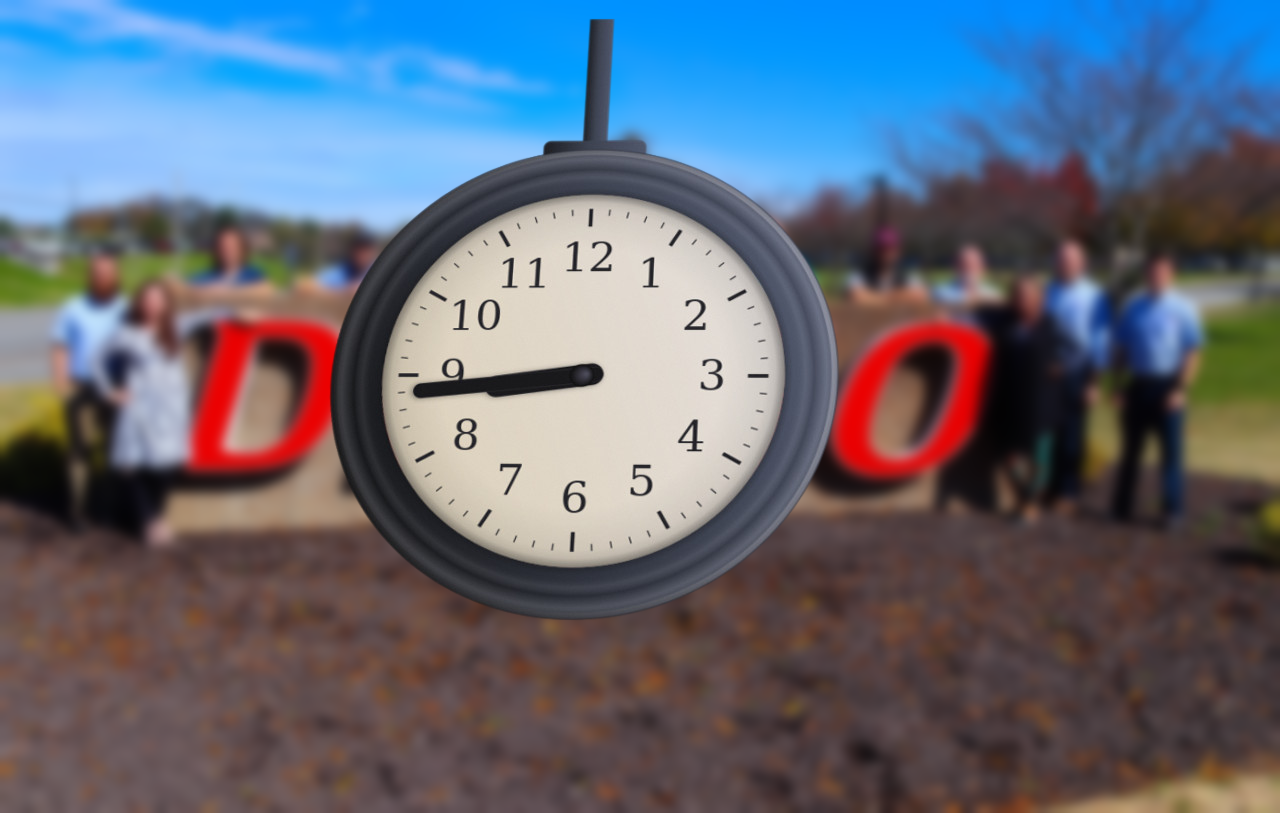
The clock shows h=8 m=44
